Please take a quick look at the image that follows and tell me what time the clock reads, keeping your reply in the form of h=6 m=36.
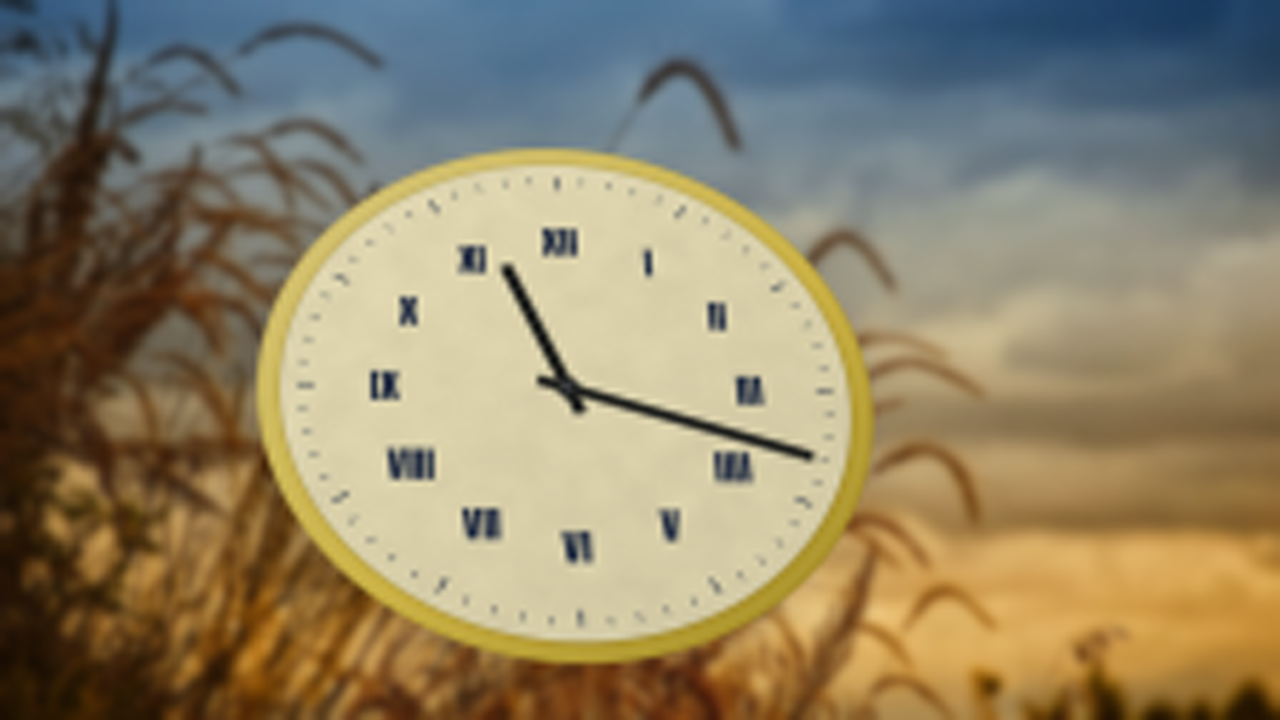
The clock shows h=11 m=18
